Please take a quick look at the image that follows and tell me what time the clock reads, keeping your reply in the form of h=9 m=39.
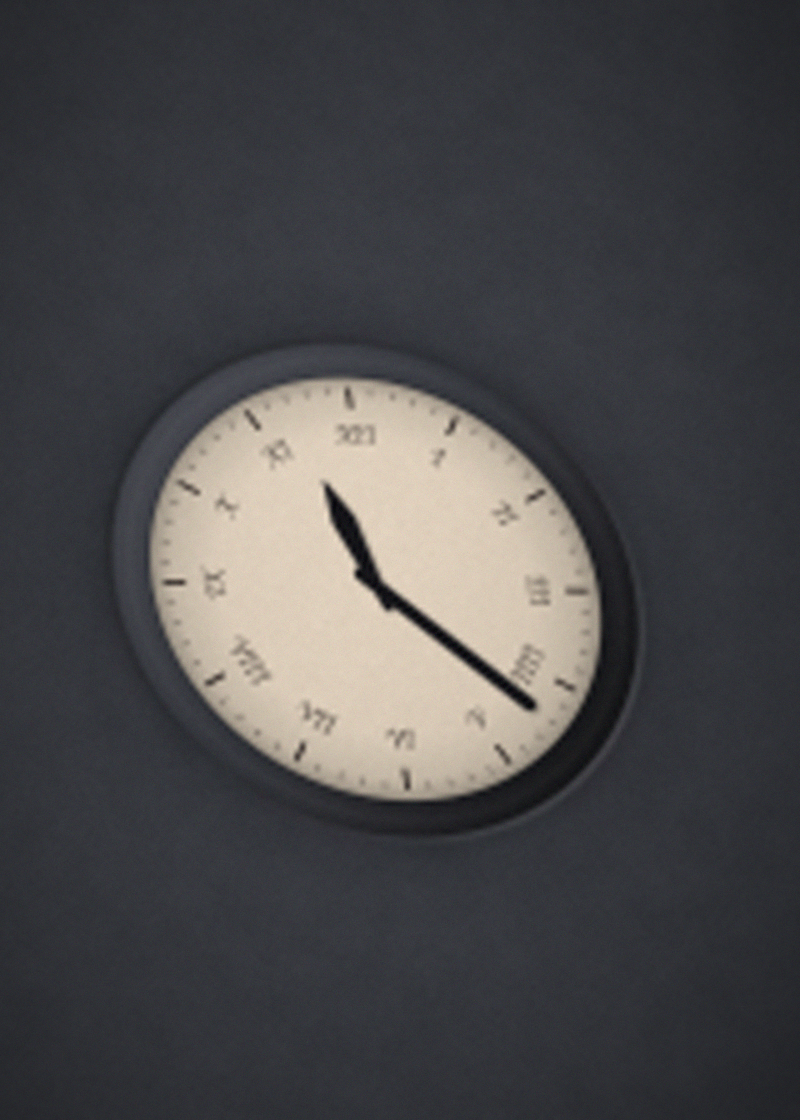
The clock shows h=11 m=22
